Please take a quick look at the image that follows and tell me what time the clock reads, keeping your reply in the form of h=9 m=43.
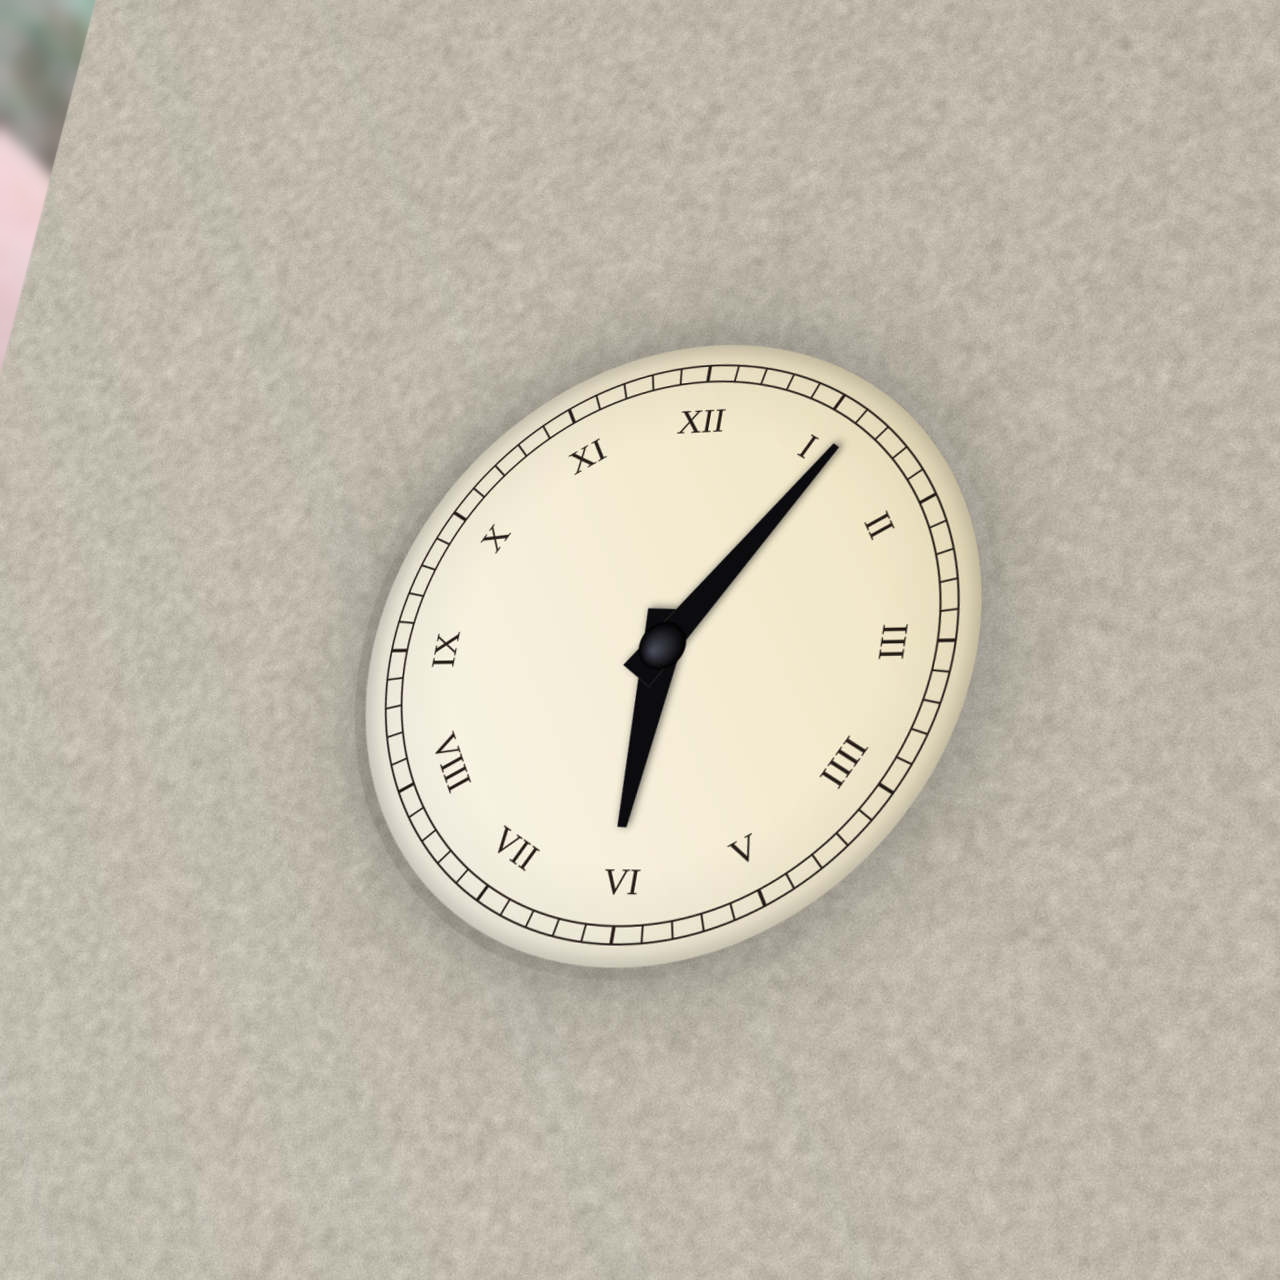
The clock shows h=6 m=6
